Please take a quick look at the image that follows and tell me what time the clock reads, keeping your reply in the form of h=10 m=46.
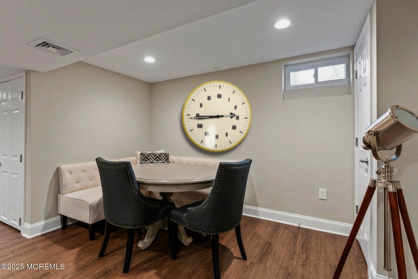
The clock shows h=2 m=44
